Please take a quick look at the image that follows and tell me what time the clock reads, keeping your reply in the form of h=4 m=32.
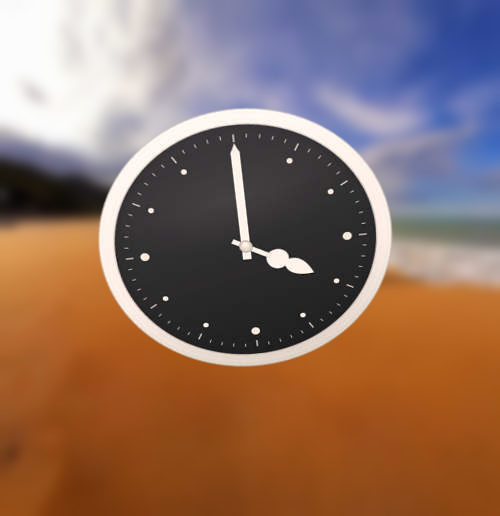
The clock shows h=4 m=0
